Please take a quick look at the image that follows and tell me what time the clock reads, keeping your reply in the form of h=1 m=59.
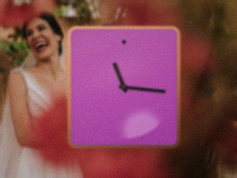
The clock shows h=11 m=16
